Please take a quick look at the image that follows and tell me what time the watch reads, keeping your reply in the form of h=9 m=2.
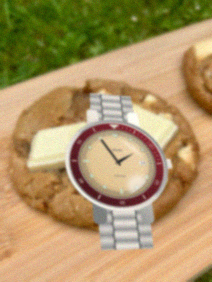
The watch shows h=1 m=55
